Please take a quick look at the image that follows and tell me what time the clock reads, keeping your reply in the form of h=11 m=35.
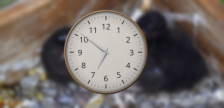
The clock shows h=6 m=51
